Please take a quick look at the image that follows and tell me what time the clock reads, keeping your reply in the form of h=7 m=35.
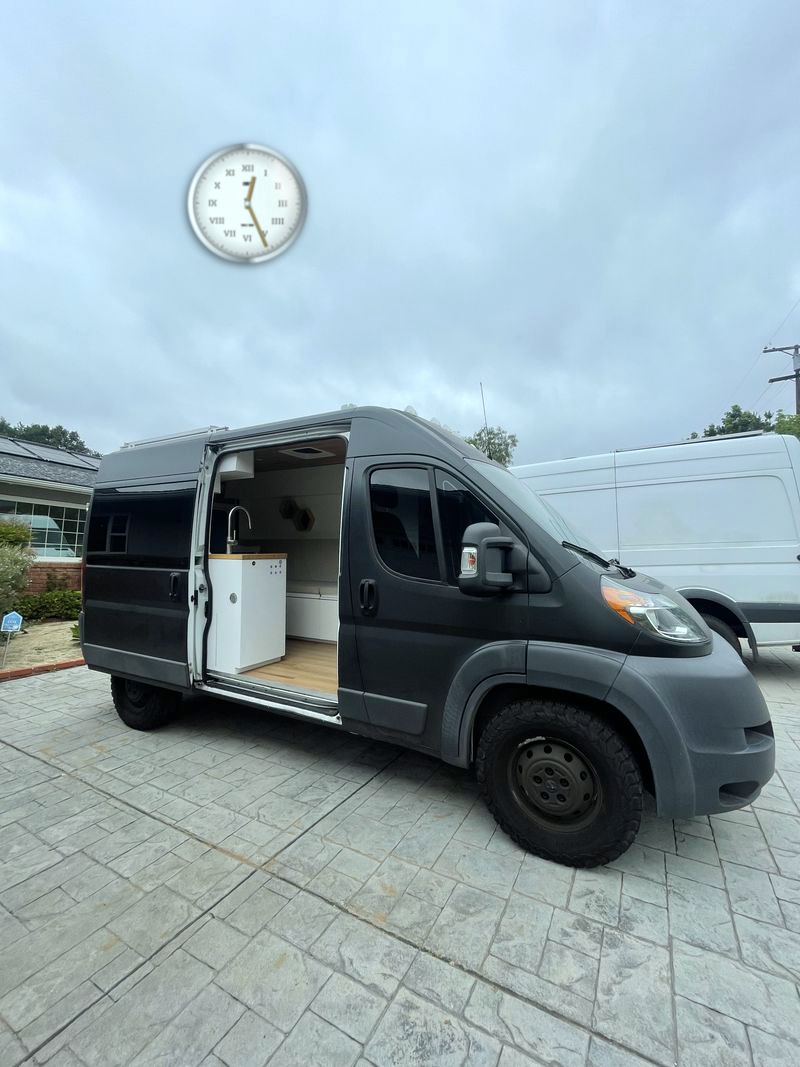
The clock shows h=12 m=26
